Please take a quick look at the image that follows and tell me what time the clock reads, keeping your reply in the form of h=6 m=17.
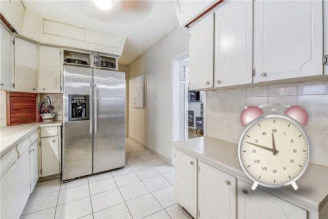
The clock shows h=11 m=48
